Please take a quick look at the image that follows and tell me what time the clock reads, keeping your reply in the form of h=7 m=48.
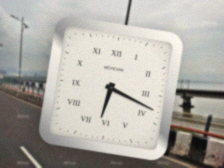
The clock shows h=6 m=18
